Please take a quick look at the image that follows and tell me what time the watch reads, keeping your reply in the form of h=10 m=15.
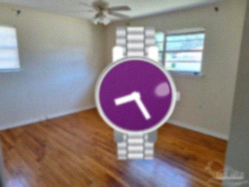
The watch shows h=8 m=25
